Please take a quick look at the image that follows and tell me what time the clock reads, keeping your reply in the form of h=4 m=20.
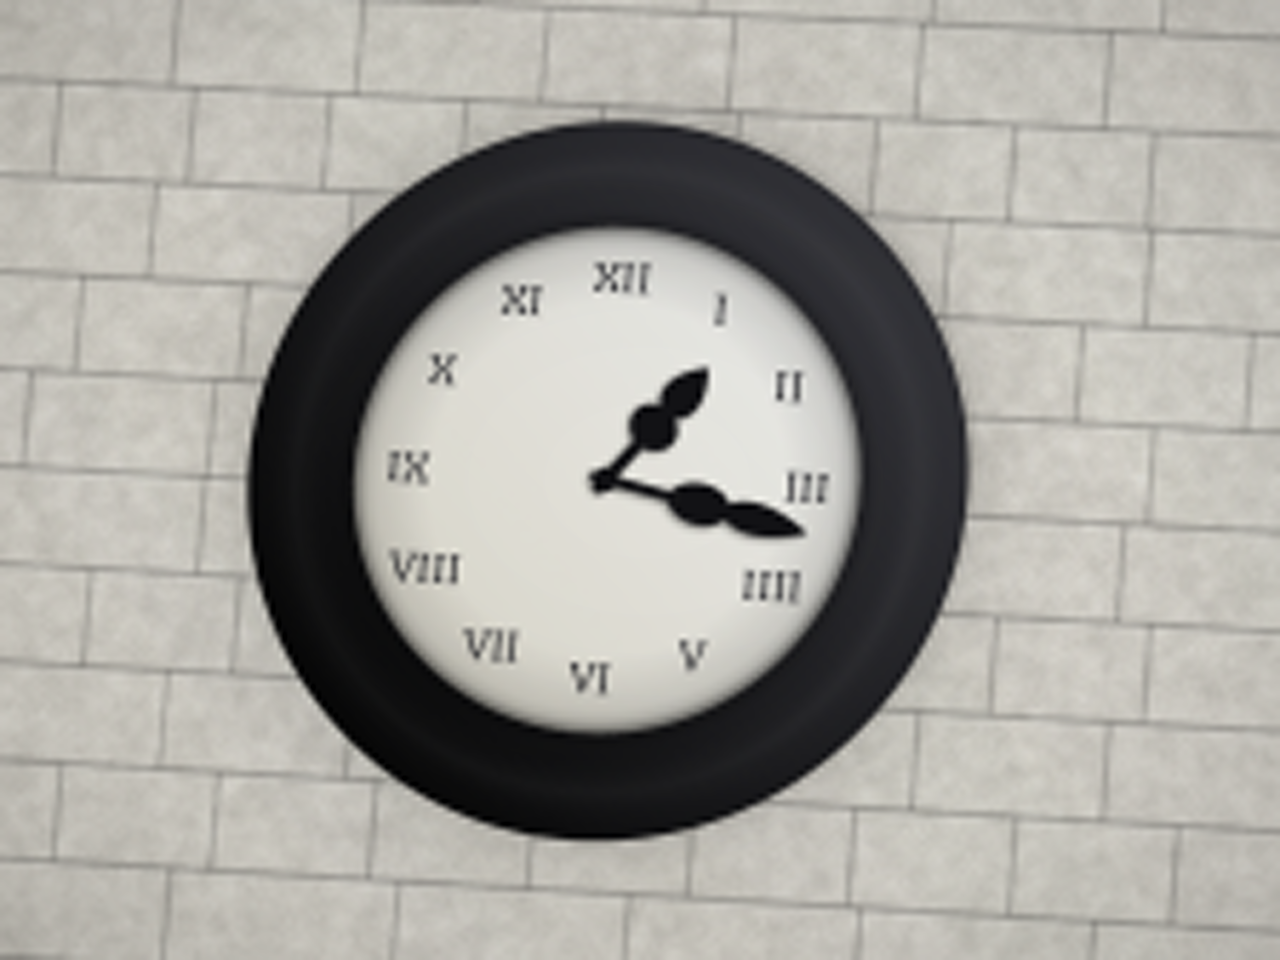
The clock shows h=1 m=17
